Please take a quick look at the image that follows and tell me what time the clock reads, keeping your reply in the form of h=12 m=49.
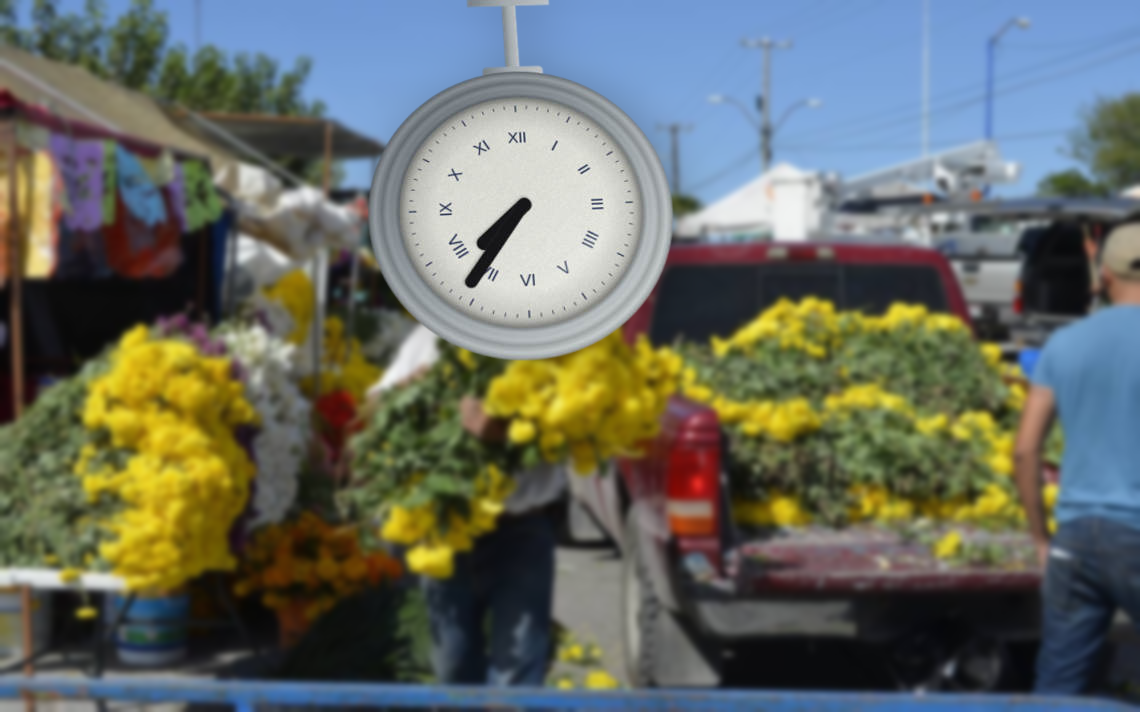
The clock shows h=7 m=36
